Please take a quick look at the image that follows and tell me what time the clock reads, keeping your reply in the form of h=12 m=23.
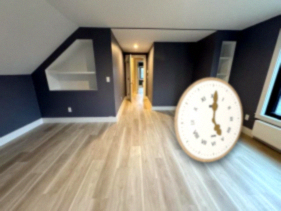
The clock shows h=5 m=1
